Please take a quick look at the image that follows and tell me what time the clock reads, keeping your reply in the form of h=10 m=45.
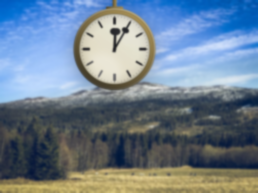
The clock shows h=12 m=5
